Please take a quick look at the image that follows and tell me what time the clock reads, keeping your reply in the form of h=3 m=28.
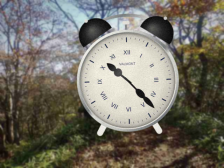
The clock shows h=10 m=23
